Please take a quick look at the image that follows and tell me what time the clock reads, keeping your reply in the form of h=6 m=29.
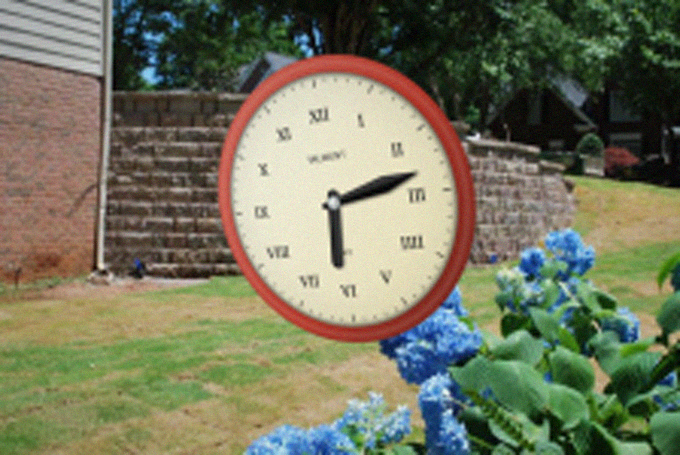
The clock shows h=6 m=13
